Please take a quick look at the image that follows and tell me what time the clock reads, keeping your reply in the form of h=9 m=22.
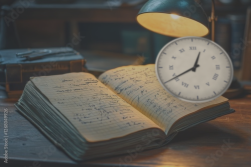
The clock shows h=12 m=40
